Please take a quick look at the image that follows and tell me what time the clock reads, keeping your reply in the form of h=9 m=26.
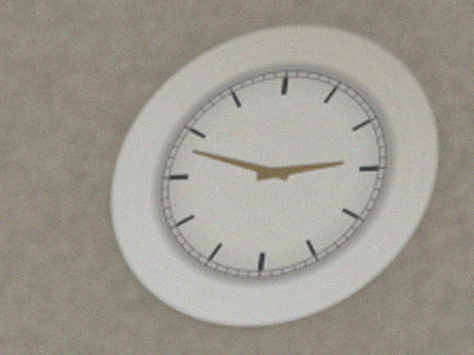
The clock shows h=2 m=48
